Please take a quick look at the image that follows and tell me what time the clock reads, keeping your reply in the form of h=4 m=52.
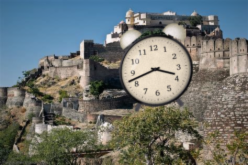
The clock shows h=3 m=42
